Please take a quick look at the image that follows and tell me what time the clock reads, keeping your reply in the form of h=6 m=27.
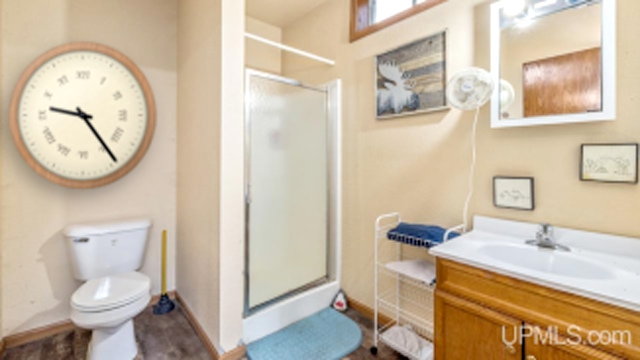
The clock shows h=9 m=24
